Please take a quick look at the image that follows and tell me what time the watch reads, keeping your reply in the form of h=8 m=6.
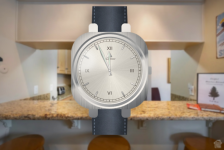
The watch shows h=11 m=56
